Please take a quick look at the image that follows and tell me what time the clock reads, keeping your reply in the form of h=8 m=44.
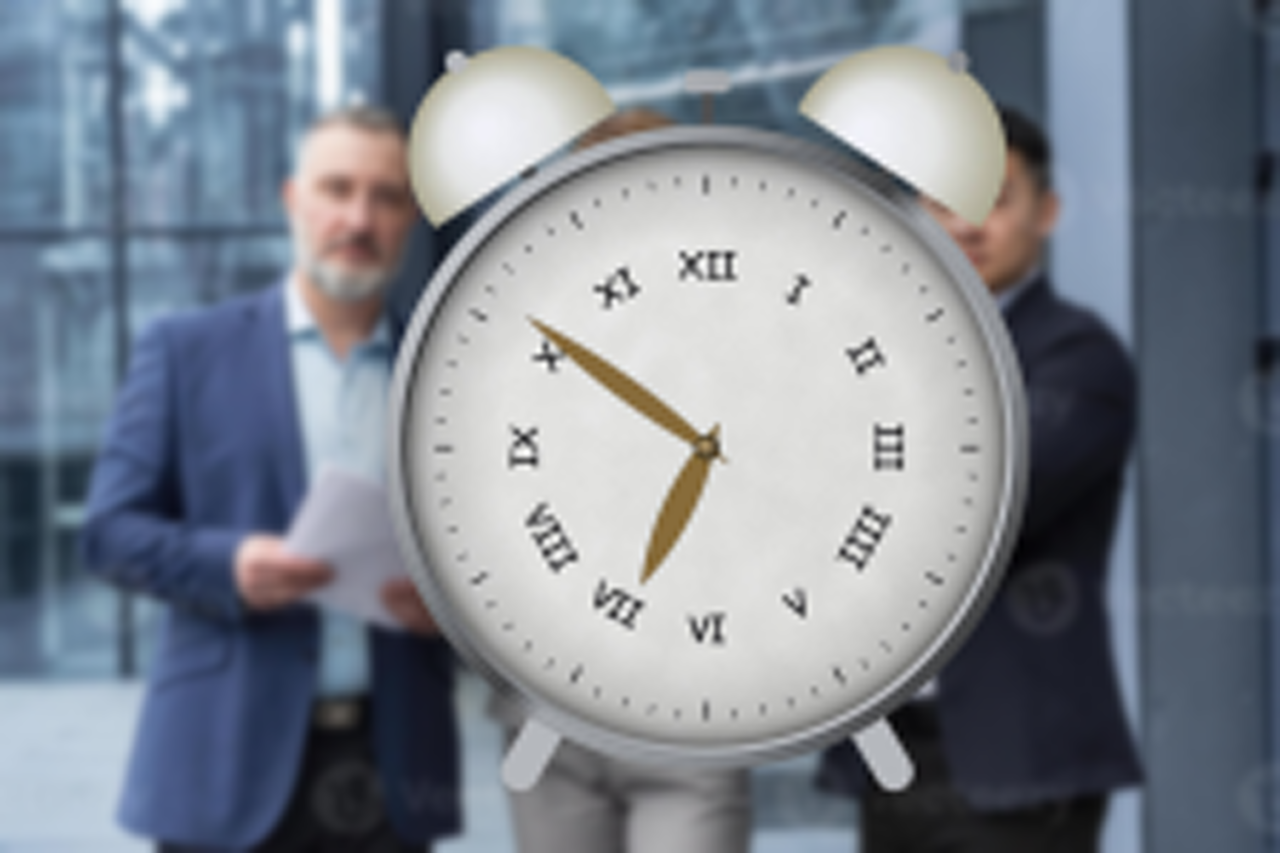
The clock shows h=6 m=51
